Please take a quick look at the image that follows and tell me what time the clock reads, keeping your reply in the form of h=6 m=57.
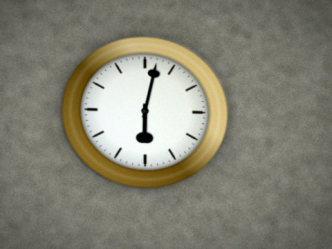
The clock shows h=6 m=2
